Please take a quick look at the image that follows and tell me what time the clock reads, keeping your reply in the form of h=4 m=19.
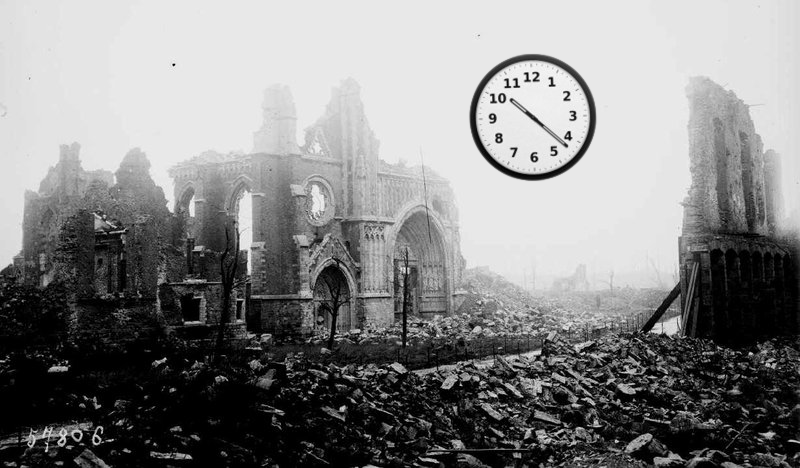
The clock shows h=10 m=22
